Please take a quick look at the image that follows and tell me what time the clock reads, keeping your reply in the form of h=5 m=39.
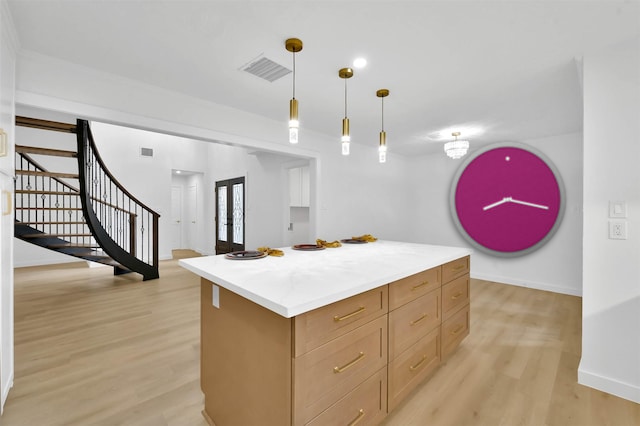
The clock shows h=8 m=17
